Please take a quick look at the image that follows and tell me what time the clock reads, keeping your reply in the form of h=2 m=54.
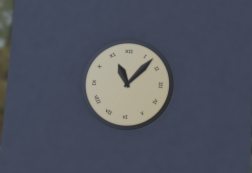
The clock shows h=11 m=7
